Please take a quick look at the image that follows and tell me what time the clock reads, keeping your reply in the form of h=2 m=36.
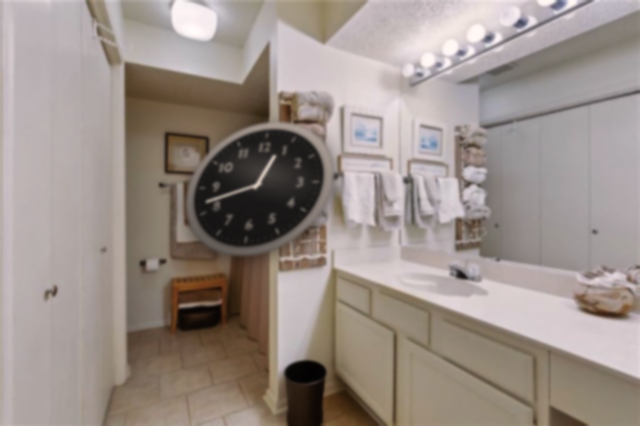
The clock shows h=12 m=42
